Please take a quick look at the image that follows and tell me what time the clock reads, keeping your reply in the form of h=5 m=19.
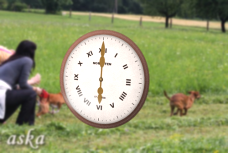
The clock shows h=6 m=0
